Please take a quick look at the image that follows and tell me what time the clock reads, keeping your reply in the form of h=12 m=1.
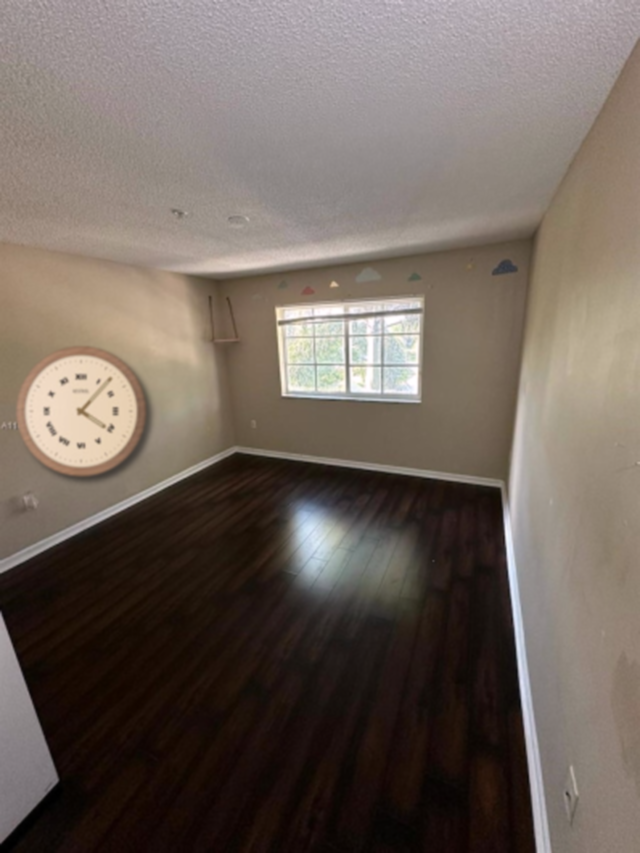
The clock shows h=4 m=7
